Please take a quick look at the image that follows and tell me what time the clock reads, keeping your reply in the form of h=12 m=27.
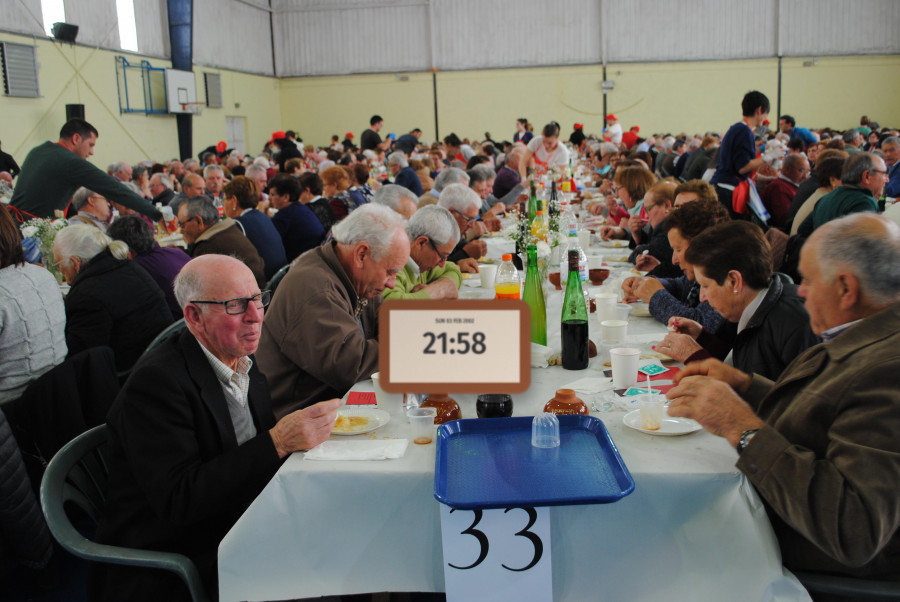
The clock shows h=21 m=58
